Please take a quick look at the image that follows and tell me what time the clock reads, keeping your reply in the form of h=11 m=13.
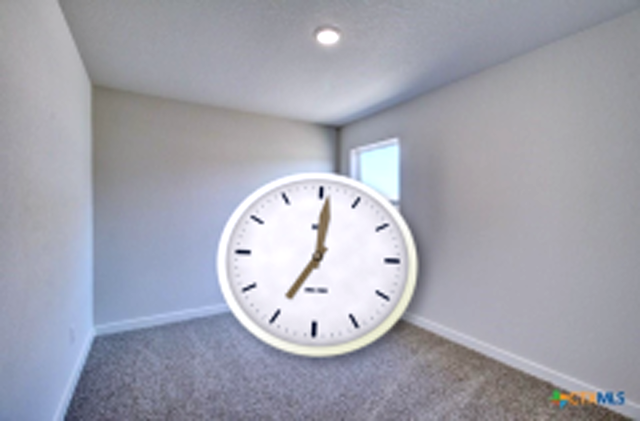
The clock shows h=7 m=1
